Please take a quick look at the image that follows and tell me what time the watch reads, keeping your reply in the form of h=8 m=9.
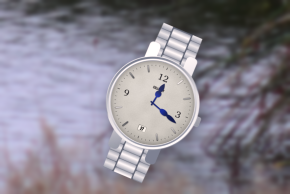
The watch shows h=12 m=18
